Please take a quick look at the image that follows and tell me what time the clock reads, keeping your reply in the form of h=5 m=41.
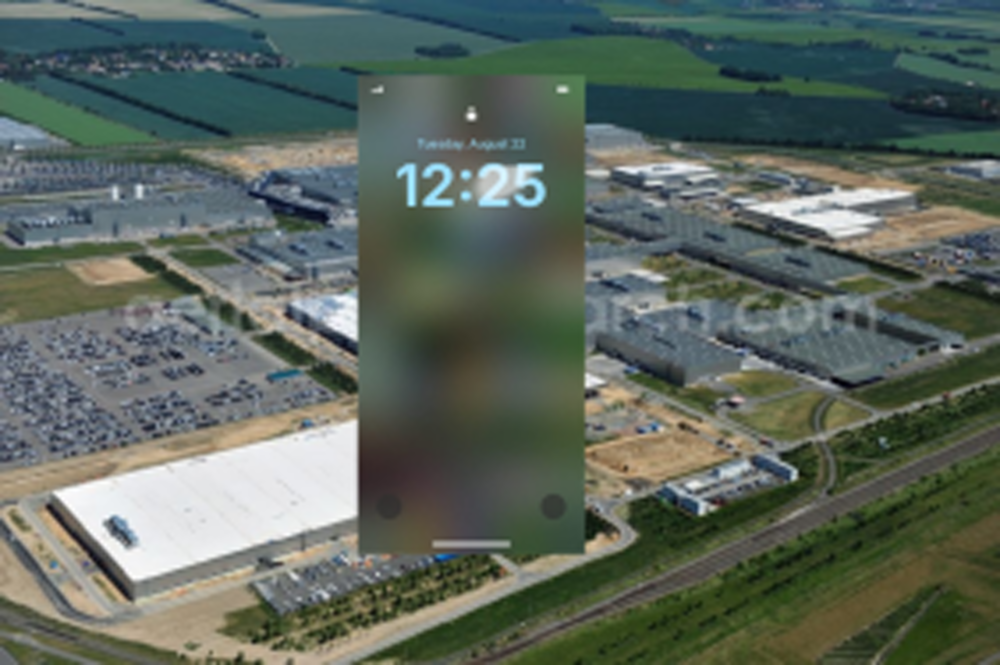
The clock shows h=12 m=25
